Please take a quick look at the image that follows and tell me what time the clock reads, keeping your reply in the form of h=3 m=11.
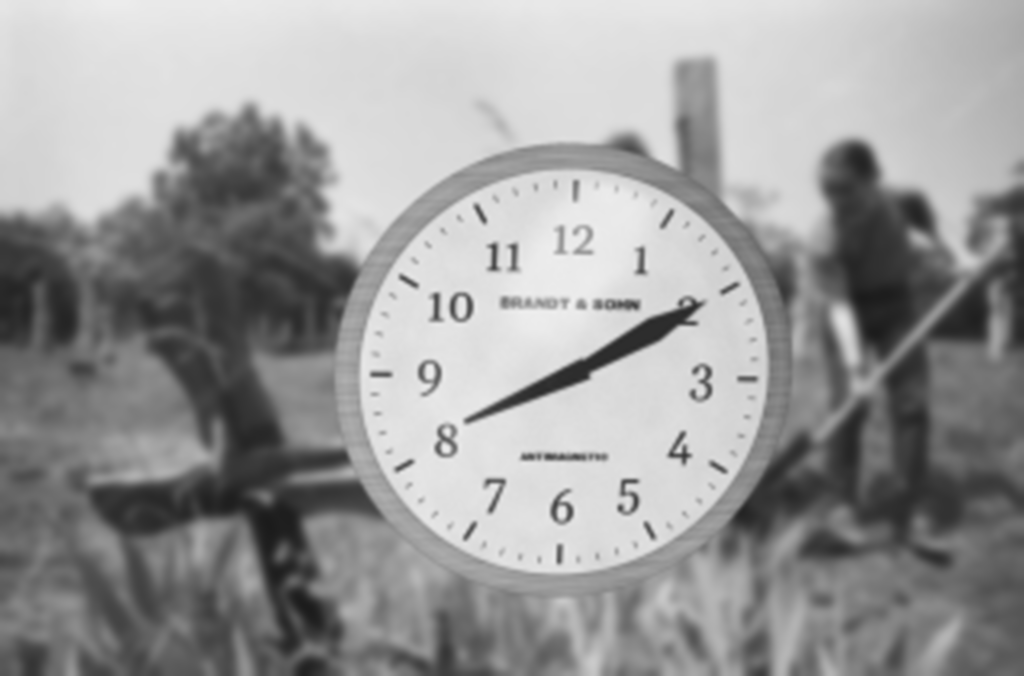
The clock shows h=8 m=10
